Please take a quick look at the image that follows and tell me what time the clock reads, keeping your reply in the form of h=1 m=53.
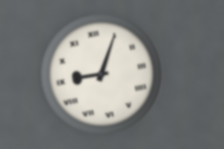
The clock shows h=9 m=5
